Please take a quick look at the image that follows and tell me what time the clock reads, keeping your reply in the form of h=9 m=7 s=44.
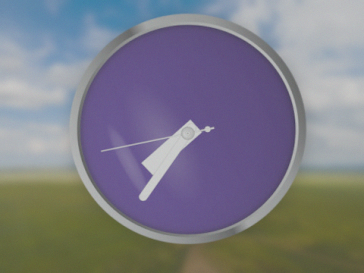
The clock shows h=7 m=35 s=43
